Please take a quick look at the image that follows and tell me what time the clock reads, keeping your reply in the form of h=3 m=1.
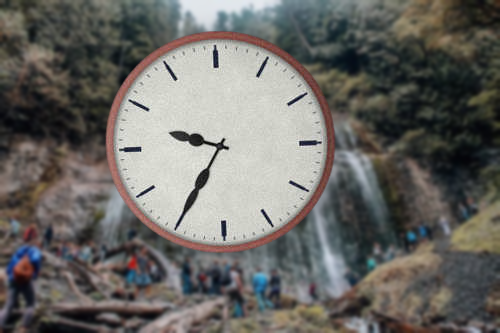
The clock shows h=9 m=35
